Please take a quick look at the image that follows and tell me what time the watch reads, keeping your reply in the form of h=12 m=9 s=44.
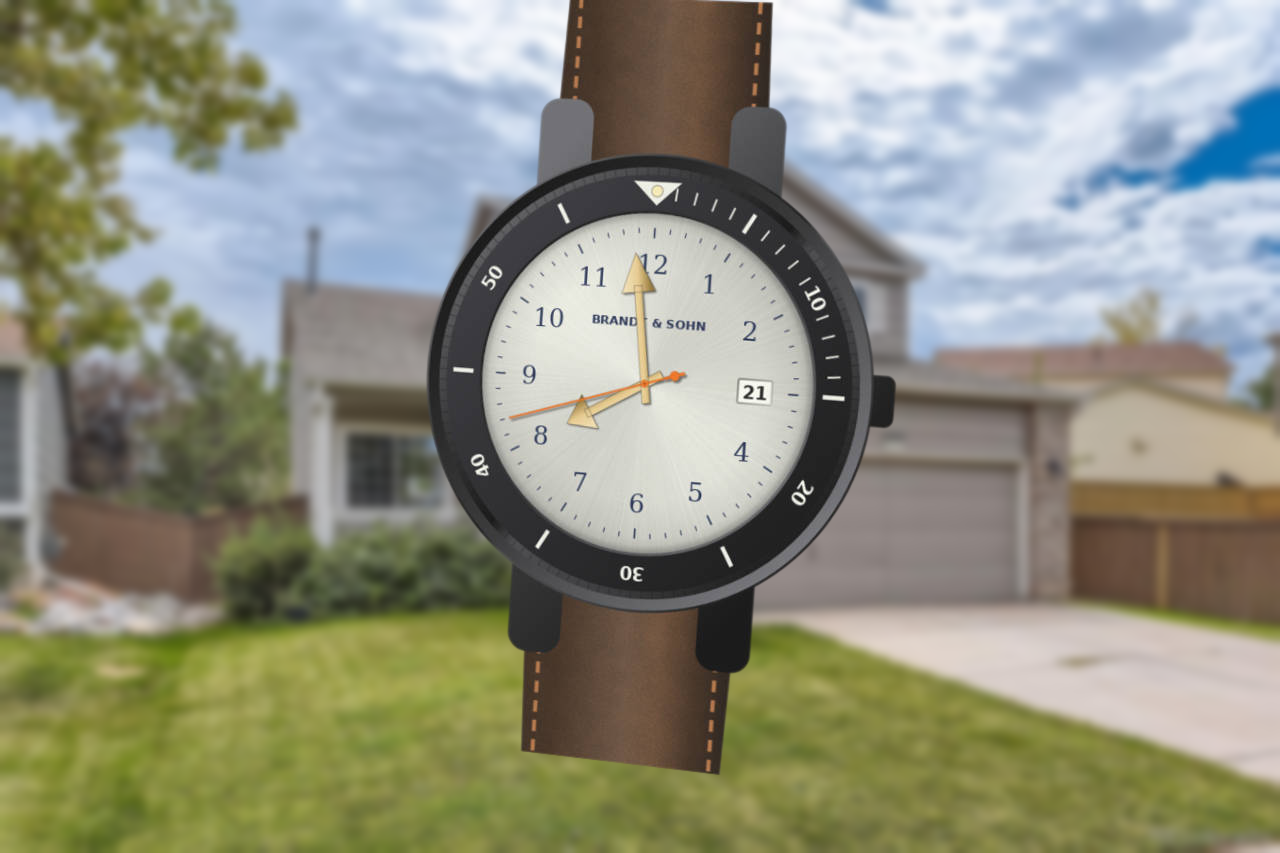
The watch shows h=7 m=58 s=42
